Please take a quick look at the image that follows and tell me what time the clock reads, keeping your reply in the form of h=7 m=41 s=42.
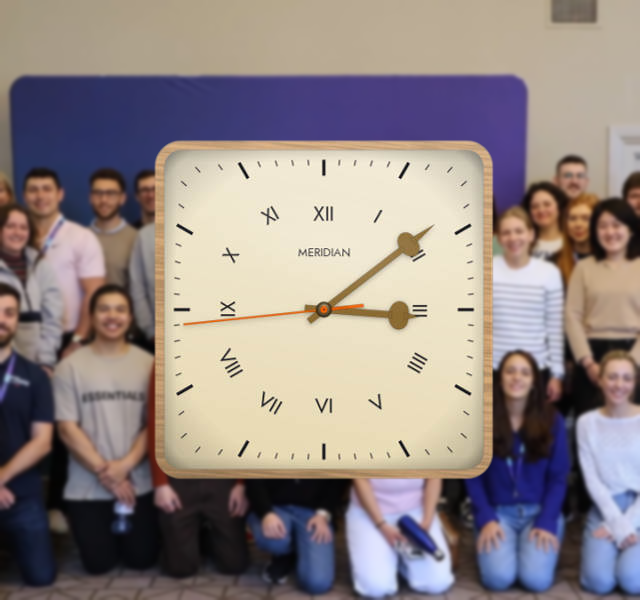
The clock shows h=3 m=8 s=44
